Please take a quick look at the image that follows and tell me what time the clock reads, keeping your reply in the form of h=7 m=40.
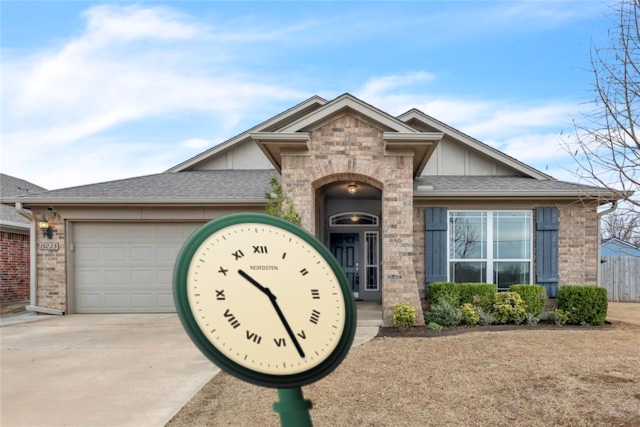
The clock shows h=10 m=27
